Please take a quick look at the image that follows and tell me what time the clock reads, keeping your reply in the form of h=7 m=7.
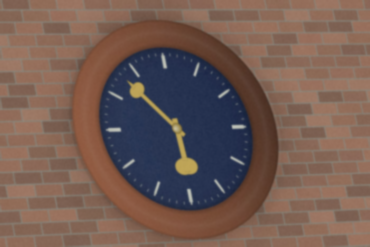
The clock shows h=5 m=53
